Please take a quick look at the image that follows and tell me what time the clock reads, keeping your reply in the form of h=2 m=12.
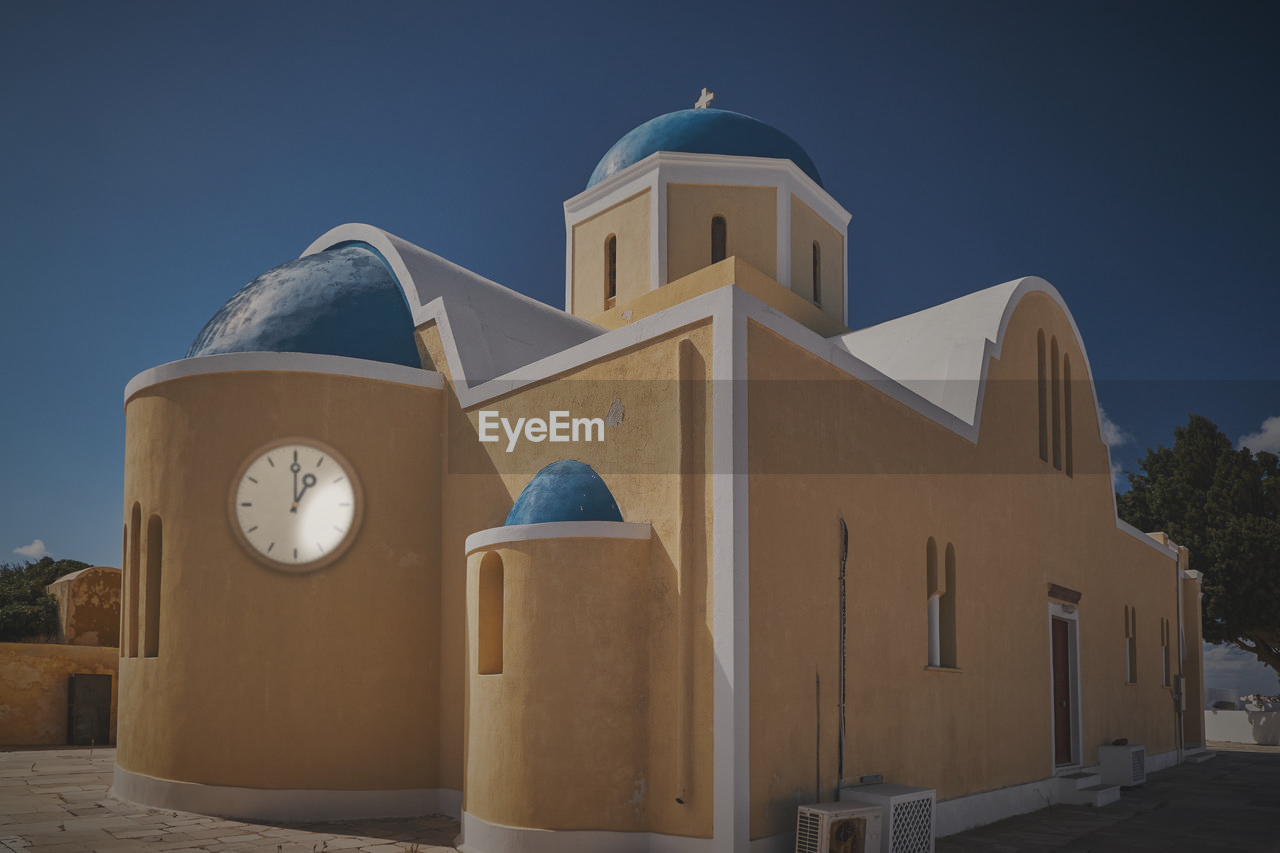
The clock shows h=1 m=0
